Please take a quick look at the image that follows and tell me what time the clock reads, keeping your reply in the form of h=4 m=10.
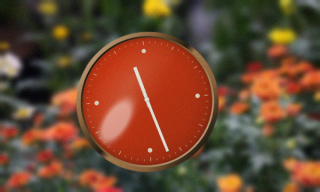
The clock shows h=11 m=27
